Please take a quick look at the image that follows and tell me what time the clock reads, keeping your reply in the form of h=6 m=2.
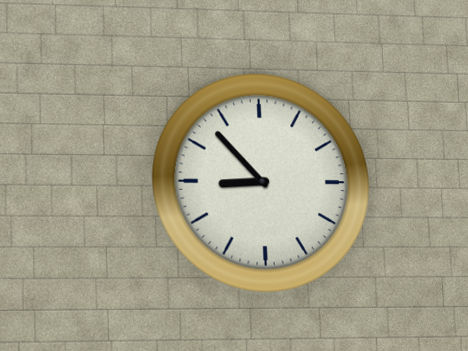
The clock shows h=8 m=53
